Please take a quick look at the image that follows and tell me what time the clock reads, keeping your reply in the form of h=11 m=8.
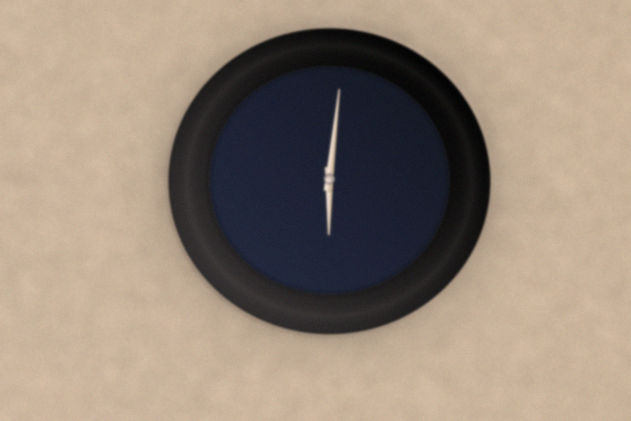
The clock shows h=6 m=1
